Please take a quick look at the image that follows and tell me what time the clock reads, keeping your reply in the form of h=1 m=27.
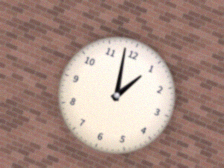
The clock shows h=12 m=58
